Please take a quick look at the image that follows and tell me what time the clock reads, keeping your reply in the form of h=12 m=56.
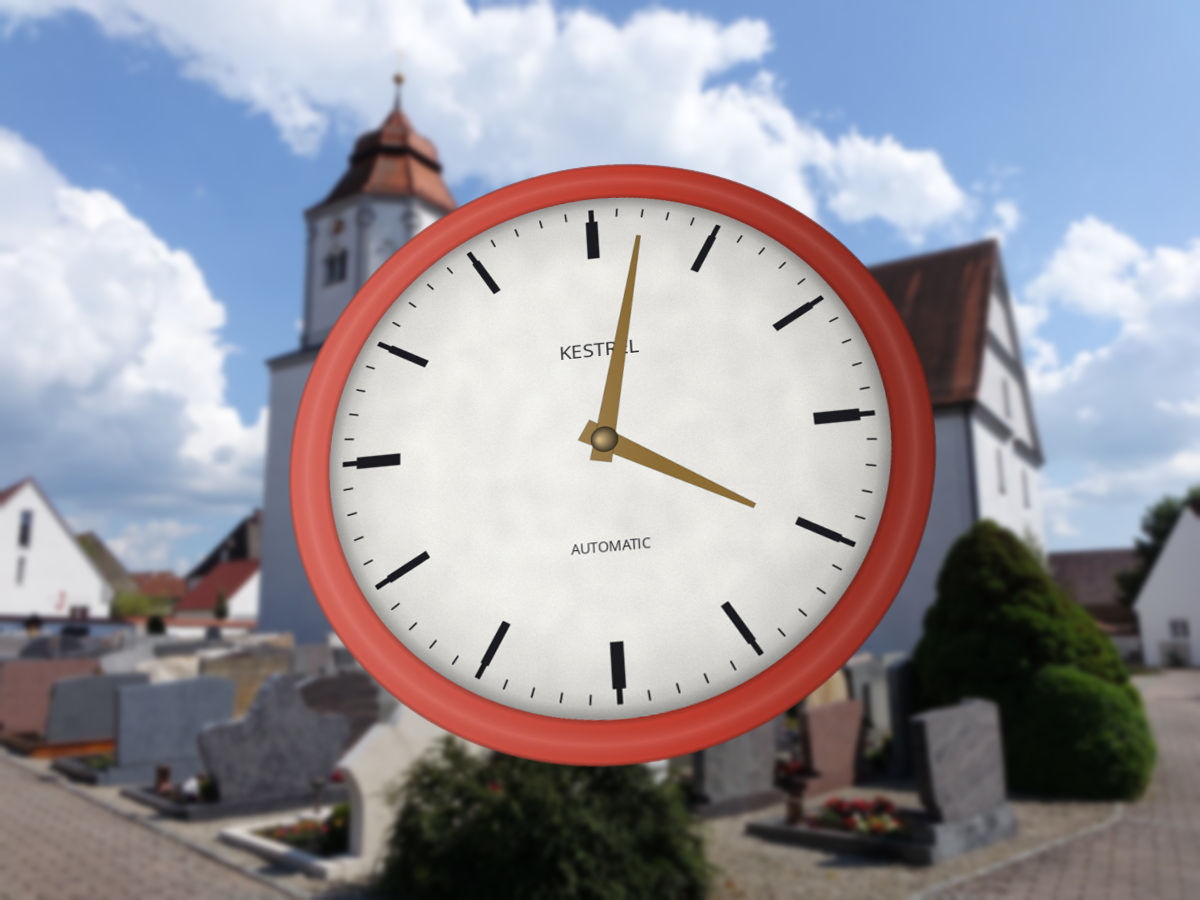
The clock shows h=4 m=2
